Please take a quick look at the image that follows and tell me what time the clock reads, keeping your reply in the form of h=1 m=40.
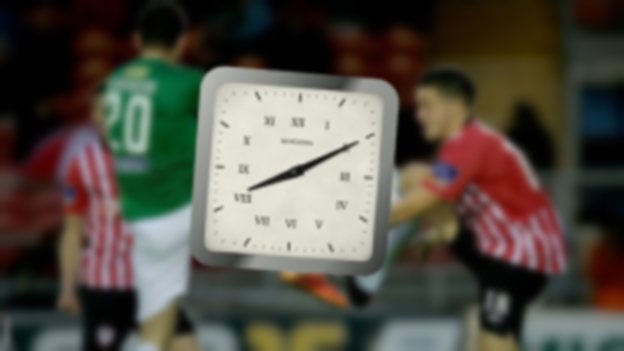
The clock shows h=8 m=10
